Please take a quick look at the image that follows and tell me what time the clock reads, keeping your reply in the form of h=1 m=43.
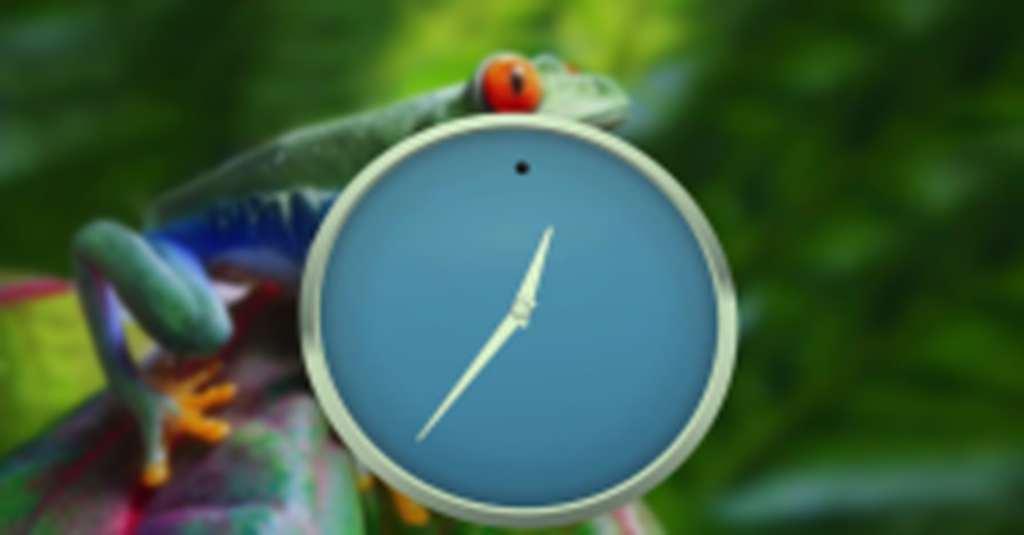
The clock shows h=12 m=36
